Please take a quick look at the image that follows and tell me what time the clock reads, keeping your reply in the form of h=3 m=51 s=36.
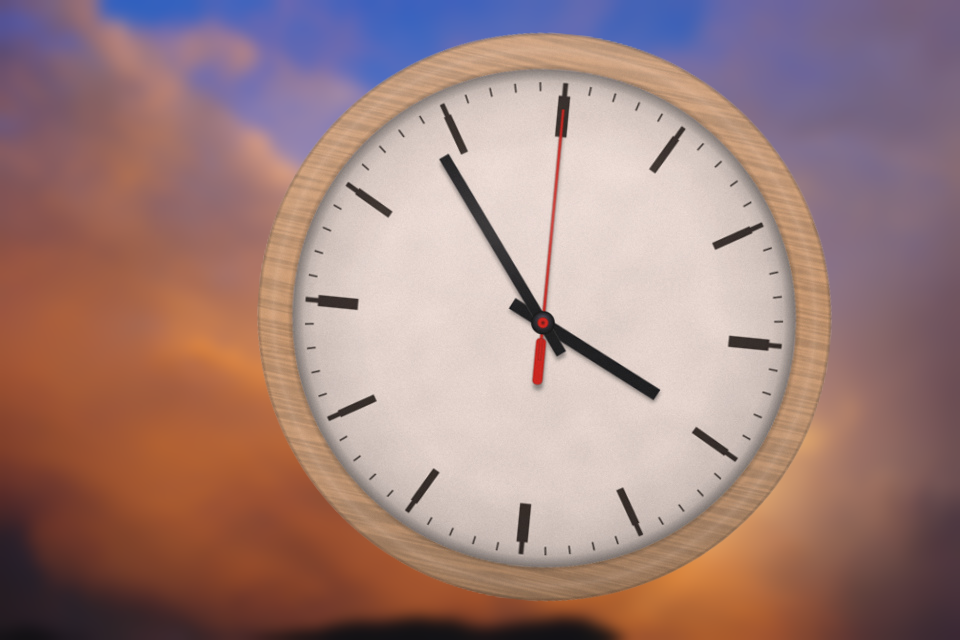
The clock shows h=3 m=54 s=0
